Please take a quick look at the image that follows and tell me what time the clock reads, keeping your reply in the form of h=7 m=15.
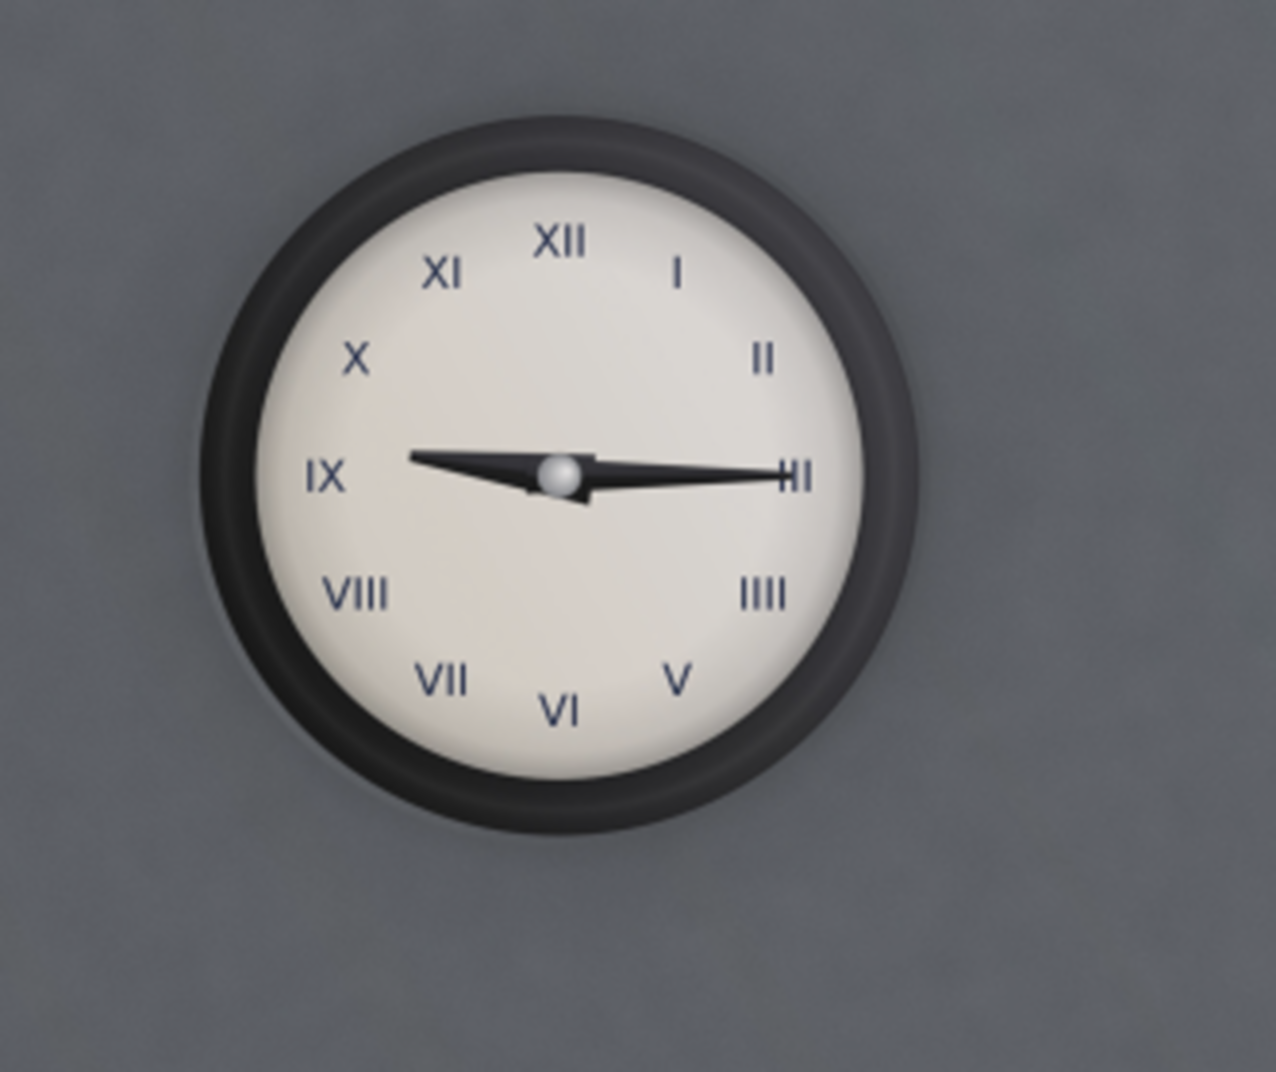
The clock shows h=9 m=15
